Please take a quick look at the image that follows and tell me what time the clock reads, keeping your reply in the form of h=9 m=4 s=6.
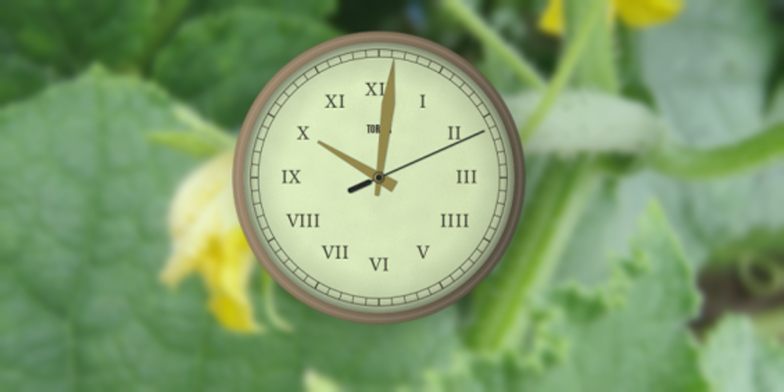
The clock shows h=10 m=1 s=11
